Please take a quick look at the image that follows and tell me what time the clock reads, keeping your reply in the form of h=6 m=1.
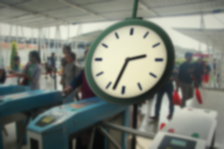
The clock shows h=2 m=33
